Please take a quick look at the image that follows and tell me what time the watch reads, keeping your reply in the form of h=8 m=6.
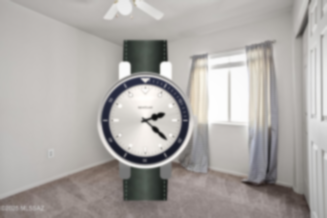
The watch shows h=2 m=22
